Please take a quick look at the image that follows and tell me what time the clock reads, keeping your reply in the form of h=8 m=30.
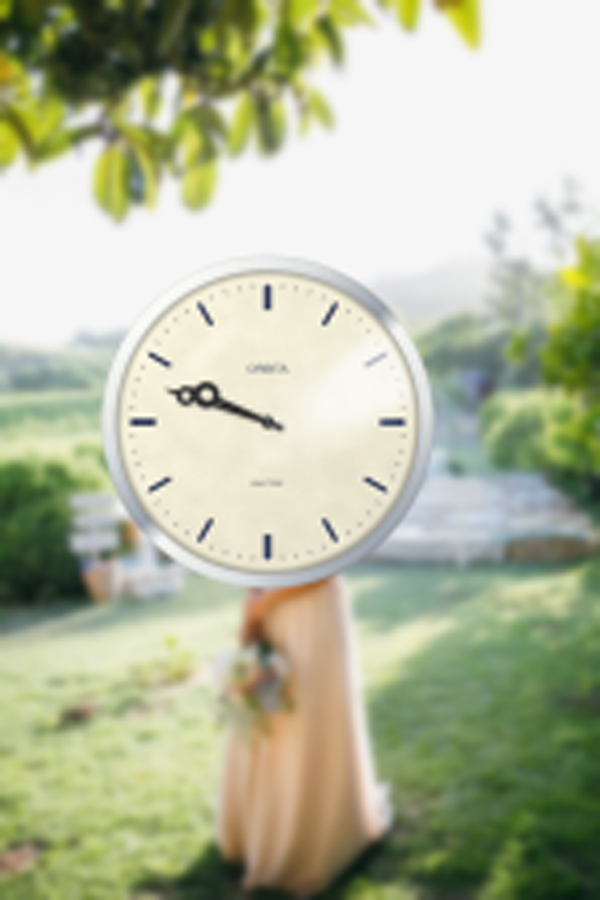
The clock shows h=9 m=48
